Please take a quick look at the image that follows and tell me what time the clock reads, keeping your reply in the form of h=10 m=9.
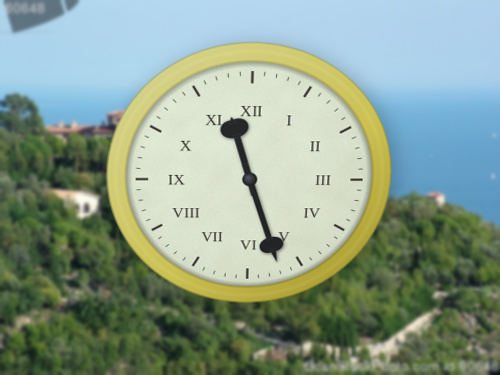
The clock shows h=11 m=27
